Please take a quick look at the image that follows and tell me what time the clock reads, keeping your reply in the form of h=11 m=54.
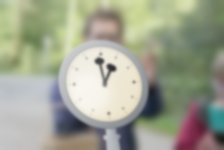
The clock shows h=12 m=59
